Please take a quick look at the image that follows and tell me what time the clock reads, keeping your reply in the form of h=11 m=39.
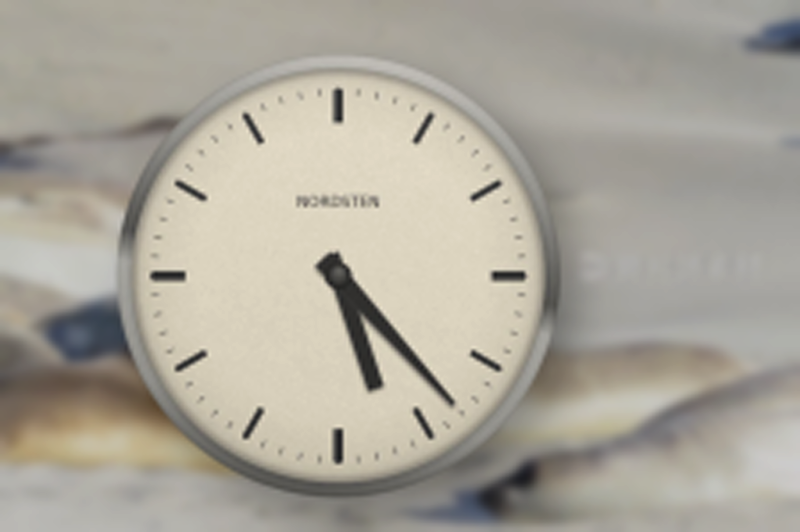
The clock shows h=5 m=23
